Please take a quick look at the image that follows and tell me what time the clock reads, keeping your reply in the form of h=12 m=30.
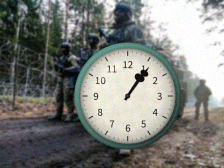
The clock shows h=1 m=6
